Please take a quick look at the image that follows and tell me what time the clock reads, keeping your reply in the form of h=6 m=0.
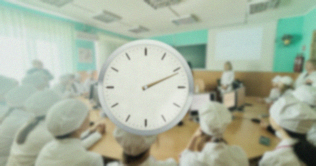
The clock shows h=2 m=11
